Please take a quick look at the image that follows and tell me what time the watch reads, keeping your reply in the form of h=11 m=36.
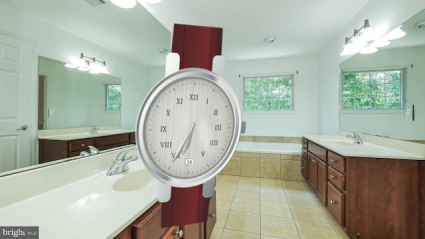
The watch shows h=6 m=35
